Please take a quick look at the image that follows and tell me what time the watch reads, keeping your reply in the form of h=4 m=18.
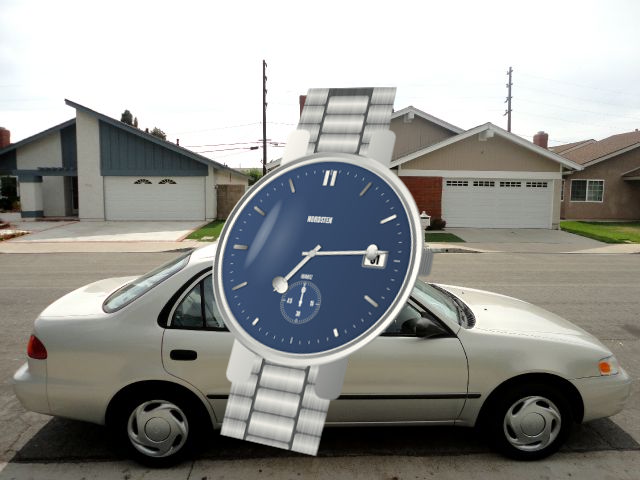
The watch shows h=7 m=14
